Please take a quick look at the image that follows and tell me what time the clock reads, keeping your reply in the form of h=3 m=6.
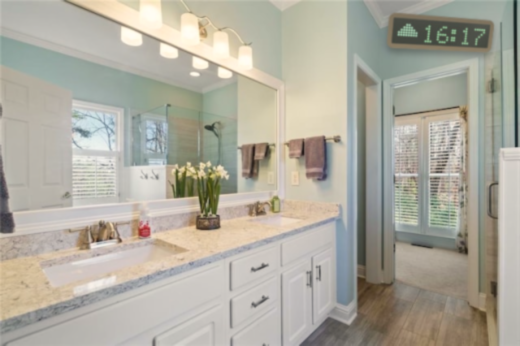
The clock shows h=16 m=17
